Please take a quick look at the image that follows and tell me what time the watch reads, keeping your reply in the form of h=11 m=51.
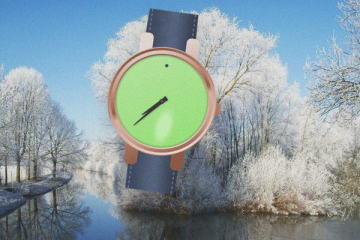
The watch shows h=7 m=37
